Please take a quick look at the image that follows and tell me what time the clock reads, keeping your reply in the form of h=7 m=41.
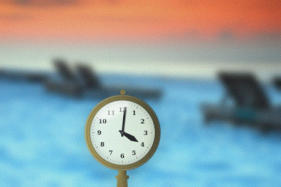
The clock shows h=4 m=1
